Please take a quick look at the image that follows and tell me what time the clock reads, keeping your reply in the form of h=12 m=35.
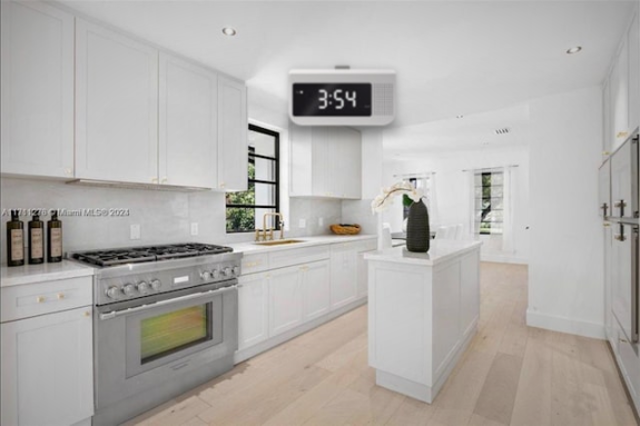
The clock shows h=3 m=54
